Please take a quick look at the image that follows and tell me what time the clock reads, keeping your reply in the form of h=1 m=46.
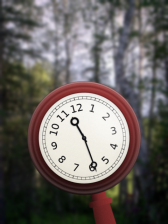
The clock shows h=11 m=29
